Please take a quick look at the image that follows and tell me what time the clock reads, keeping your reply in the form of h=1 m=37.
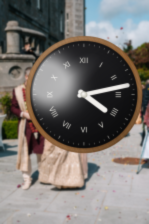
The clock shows h=4 m=13
